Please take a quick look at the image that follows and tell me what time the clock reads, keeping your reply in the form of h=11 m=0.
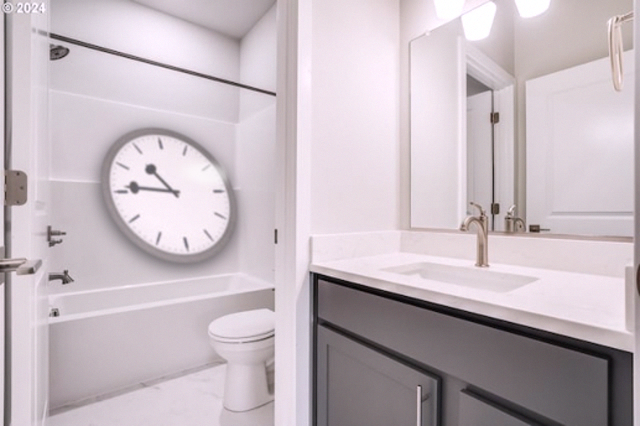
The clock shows h=10 m=46
